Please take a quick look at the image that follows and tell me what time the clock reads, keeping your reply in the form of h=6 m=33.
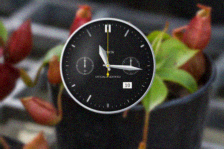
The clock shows h=11 m=16
